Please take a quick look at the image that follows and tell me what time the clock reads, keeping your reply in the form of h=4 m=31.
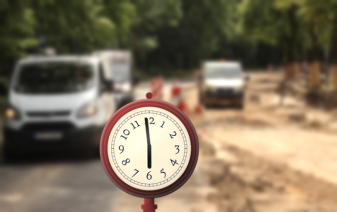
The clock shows h=5 m=59
